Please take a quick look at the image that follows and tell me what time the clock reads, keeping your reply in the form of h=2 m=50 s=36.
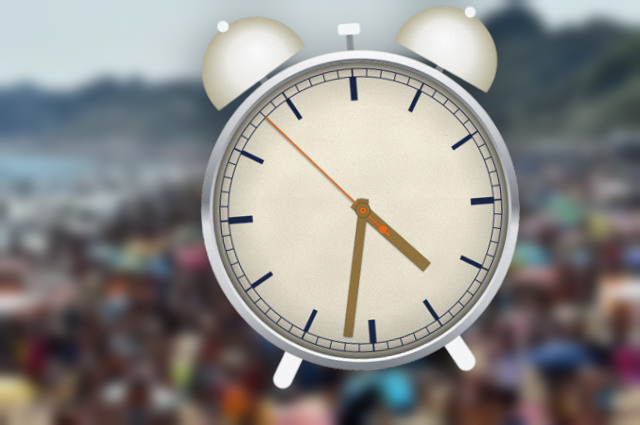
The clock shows h=4 m=31 s=53
